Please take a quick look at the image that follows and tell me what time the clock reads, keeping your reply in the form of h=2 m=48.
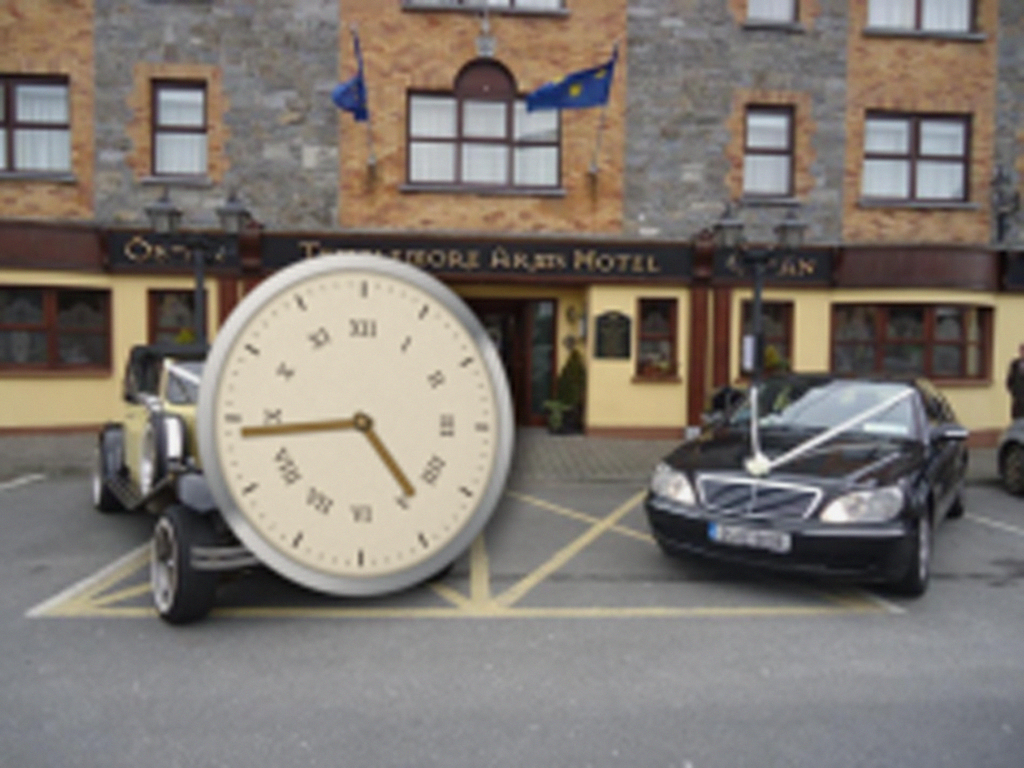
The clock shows h=4 m=44
